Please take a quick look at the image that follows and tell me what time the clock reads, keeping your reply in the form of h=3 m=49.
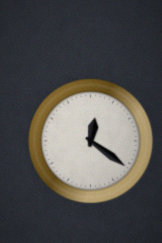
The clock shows h=12 m=21
